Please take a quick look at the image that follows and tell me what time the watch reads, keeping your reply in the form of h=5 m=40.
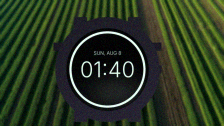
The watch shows h=1 m=40
